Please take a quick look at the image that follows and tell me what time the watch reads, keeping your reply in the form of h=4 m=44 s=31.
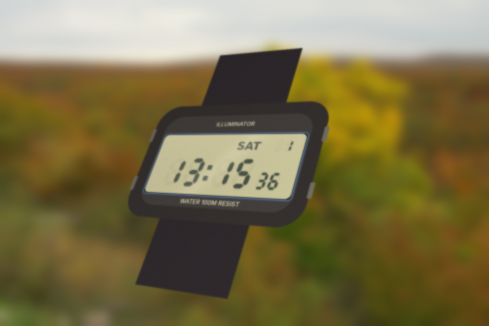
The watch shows h=13 m=15 s=36
